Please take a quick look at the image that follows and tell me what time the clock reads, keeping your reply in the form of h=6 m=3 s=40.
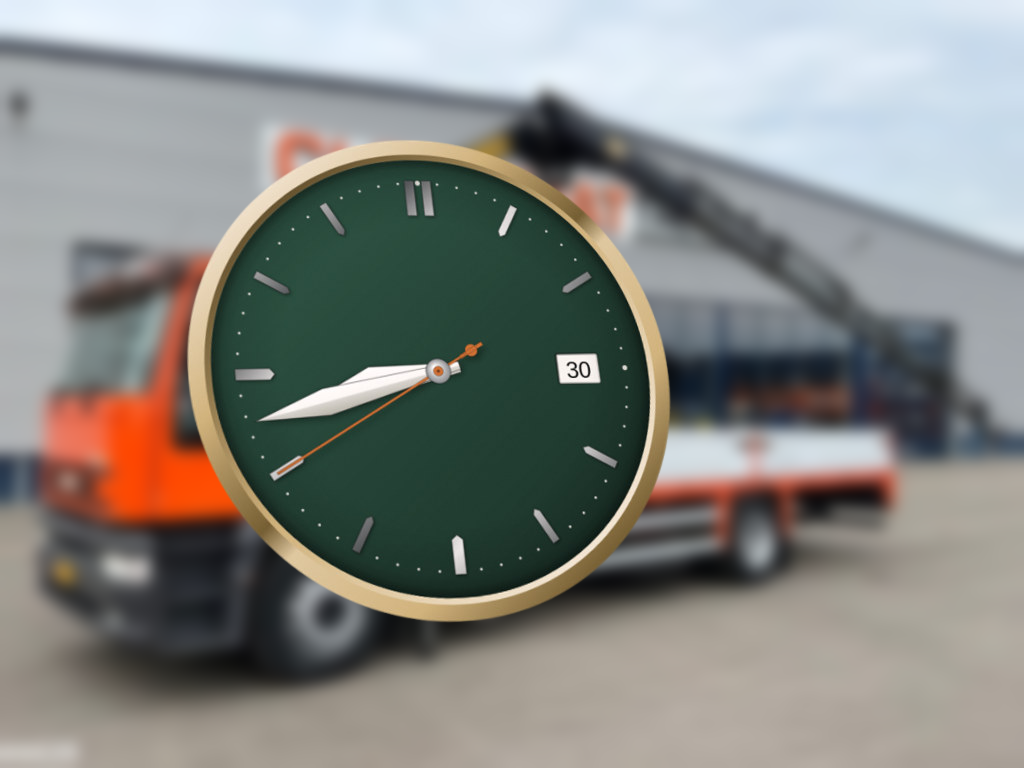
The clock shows h=8 m=42 s=40
